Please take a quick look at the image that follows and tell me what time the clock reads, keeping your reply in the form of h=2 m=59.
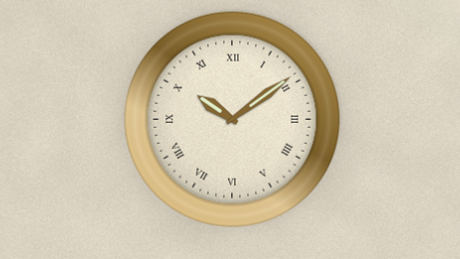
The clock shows h=10 m=9
